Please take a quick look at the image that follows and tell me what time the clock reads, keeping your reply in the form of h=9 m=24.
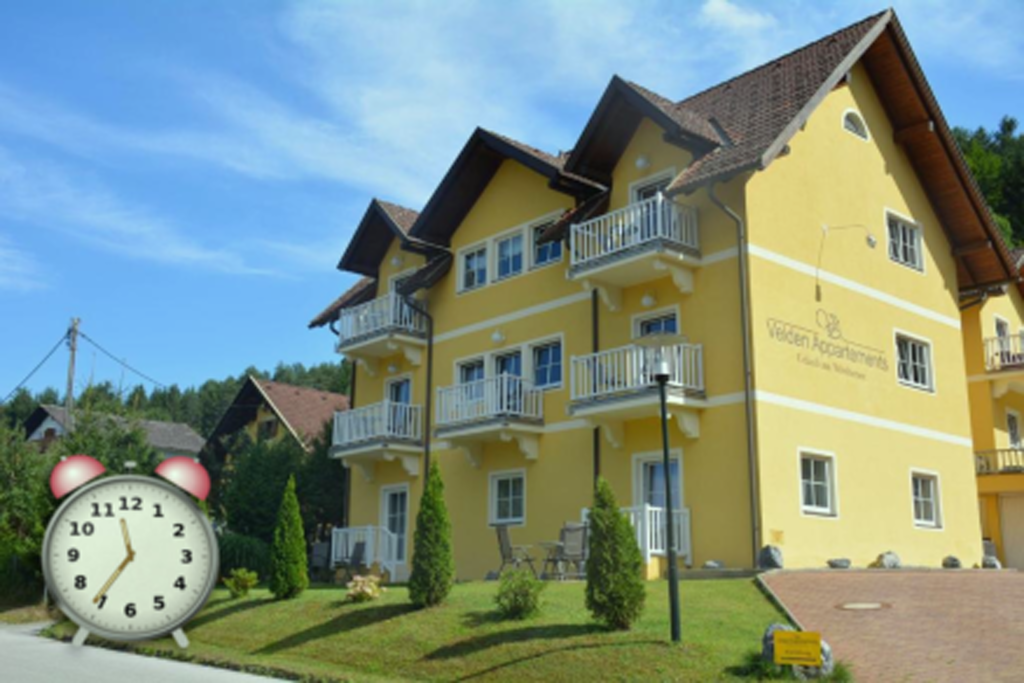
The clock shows h=11 m=36
